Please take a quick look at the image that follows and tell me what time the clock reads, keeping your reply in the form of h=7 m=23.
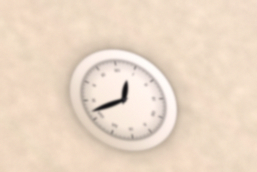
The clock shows h=12 m=42
